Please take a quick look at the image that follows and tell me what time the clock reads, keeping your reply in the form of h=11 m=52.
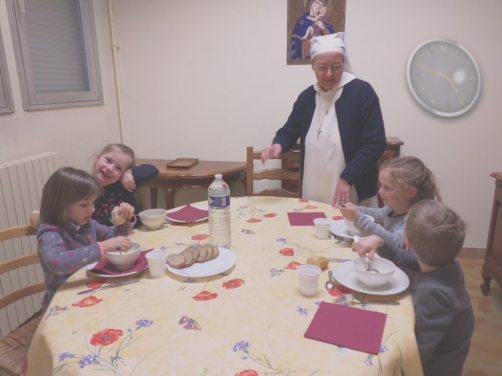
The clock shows h=4 m=48
